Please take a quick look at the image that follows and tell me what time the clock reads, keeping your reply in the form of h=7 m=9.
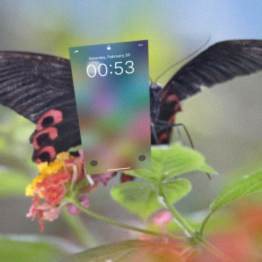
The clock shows h=0 m=53
